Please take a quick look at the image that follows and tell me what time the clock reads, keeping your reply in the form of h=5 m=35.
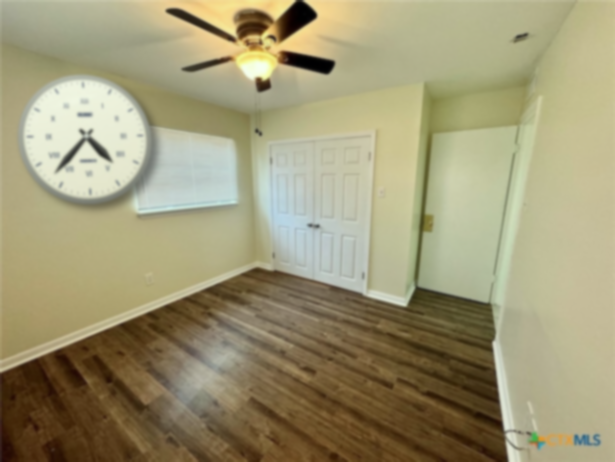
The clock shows h=4 m=37
